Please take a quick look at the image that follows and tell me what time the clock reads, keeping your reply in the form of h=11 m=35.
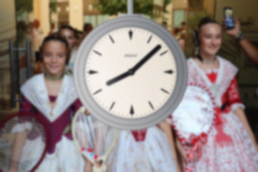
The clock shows h=8 m=8
